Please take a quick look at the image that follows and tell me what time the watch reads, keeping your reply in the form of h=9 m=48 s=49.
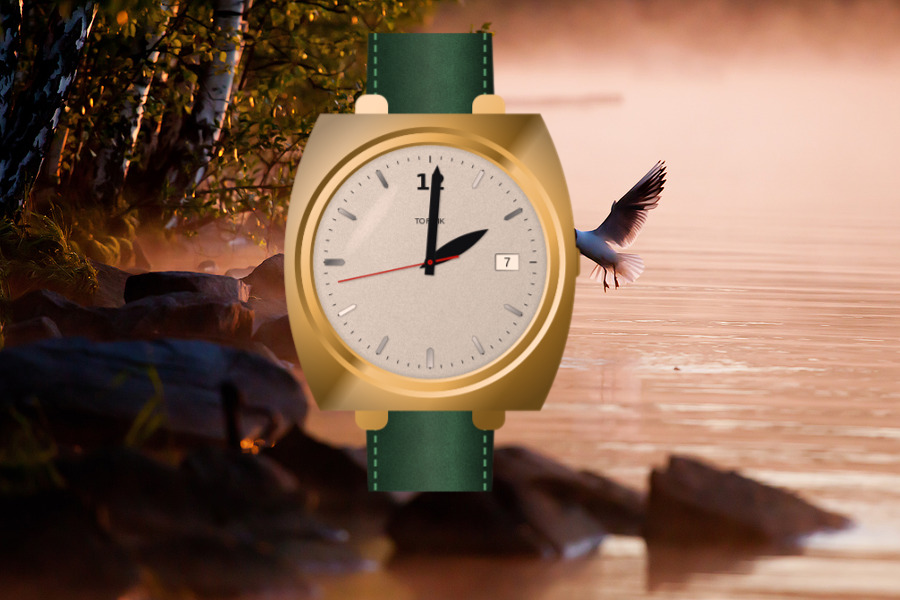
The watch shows h=2 m=0 s=43
